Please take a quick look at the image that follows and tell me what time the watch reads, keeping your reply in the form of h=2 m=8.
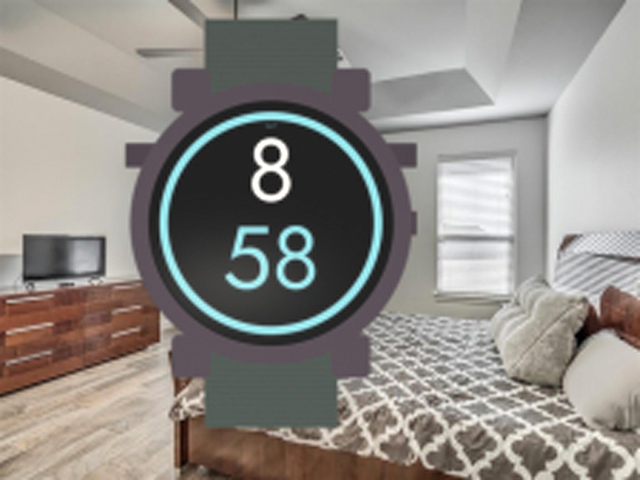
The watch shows h=8 m=58
